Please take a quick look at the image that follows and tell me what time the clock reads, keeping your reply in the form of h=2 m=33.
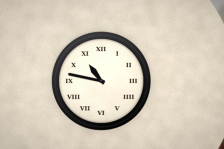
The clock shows h=10 m=47
